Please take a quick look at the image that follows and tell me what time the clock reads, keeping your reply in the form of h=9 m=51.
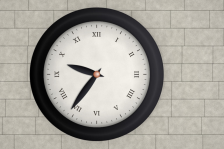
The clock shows h=9 m=36
